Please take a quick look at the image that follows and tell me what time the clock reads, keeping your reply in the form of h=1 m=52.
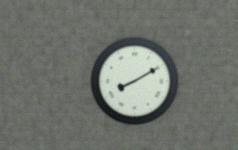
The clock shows h=8 m=10
